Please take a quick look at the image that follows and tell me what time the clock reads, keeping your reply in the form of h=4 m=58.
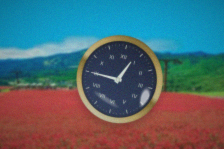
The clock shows h=12 m=45
